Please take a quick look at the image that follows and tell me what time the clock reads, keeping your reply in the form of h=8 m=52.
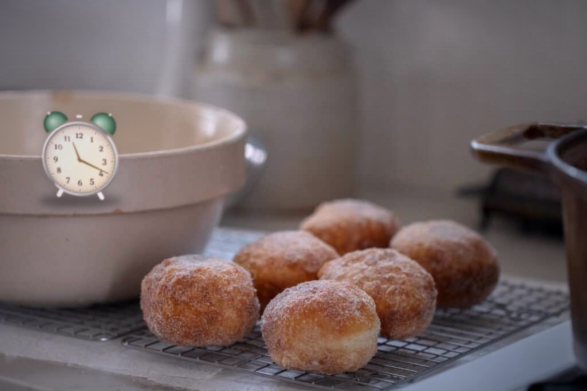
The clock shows h=11 m=19
